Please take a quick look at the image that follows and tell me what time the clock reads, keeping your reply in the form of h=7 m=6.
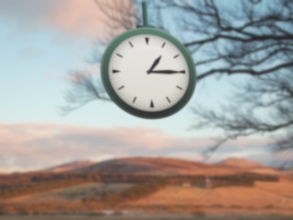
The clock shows h=1 m=15
